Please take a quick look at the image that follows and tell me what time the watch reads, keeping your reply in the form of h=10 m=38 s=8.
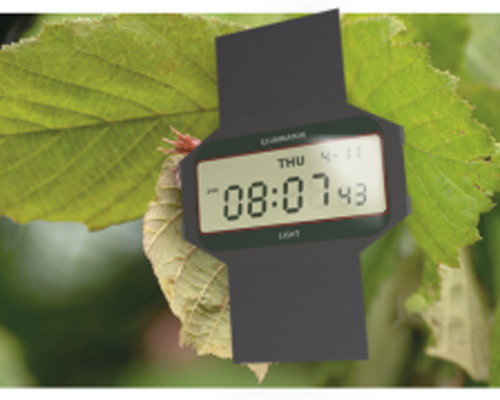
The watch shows h=8 m=7 s=43
